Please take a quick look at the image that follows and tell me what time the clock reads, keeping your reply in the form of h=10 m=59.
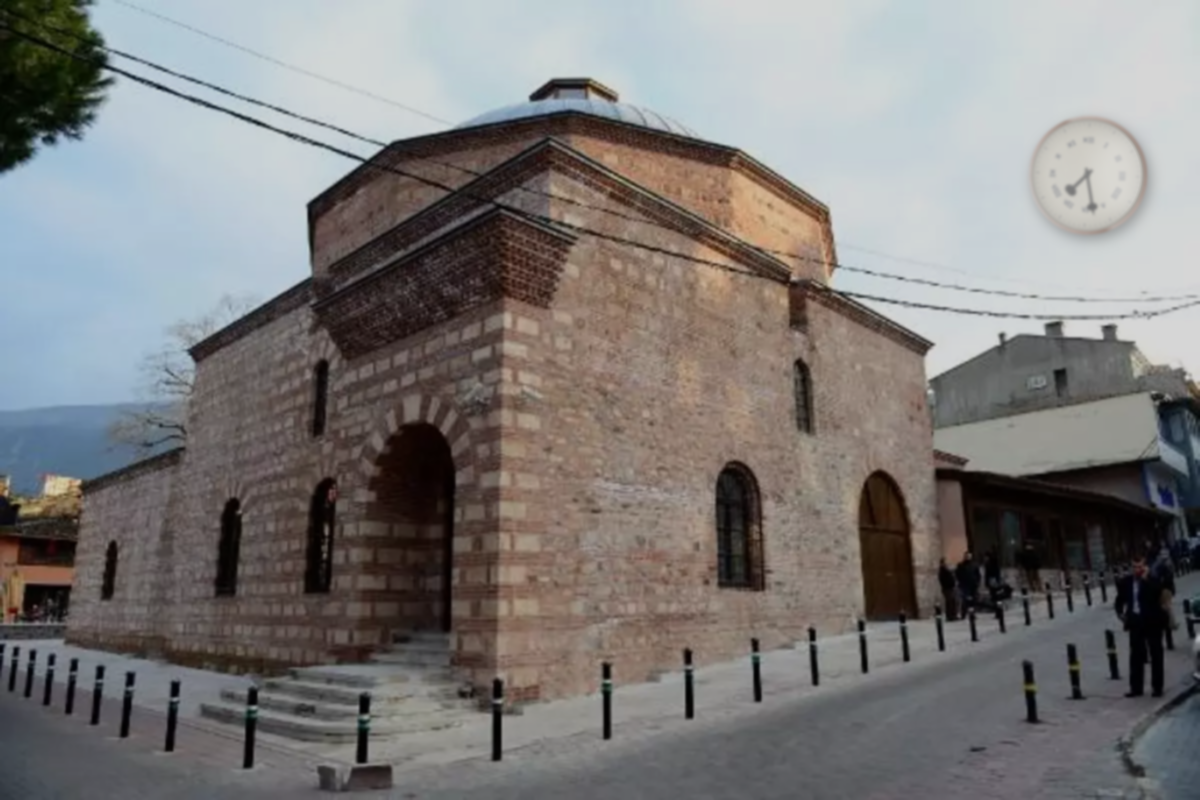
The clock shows h=7 m=28
